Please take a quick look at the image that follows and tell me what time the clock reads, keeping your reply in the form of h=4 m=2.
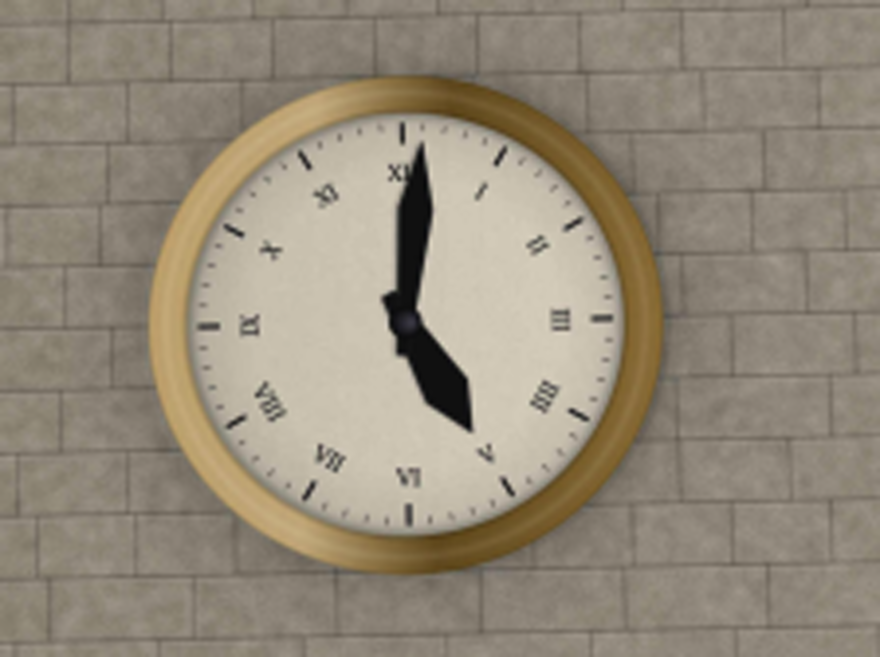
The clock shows h=5 m=1
